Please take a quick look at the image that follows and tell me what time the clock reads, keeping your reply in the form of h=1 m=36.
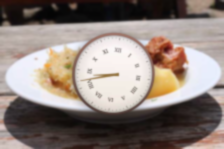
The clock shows h=8 m=42
